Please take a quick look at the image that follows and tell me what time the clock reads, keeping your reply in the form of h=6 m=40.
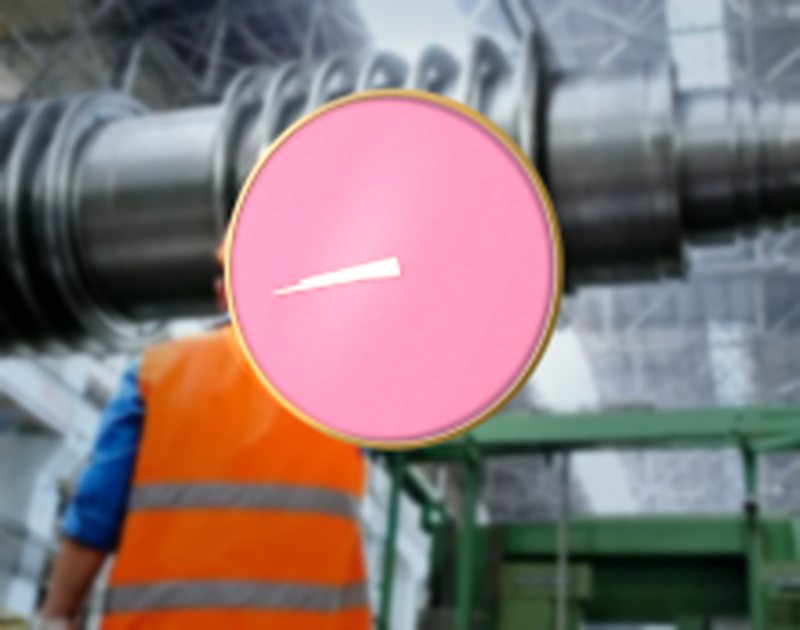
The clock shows h=8 m=43
